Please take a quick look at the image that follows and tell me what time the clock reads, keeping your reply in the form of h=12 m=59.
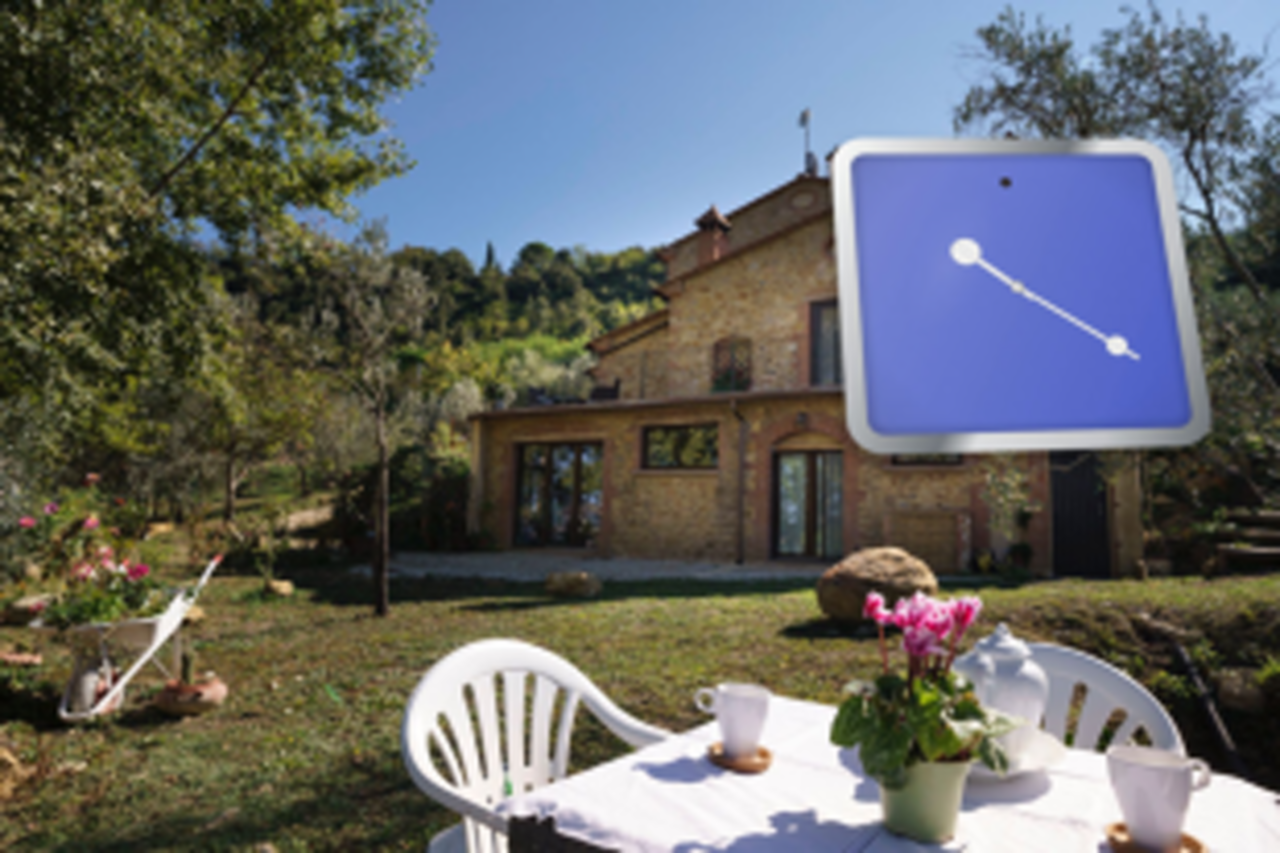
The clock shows h=10 m=21
